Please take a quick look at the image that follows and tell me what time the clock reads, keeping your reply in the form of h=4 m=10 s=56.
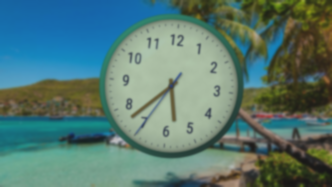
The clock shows h=5 m=37 s=35
